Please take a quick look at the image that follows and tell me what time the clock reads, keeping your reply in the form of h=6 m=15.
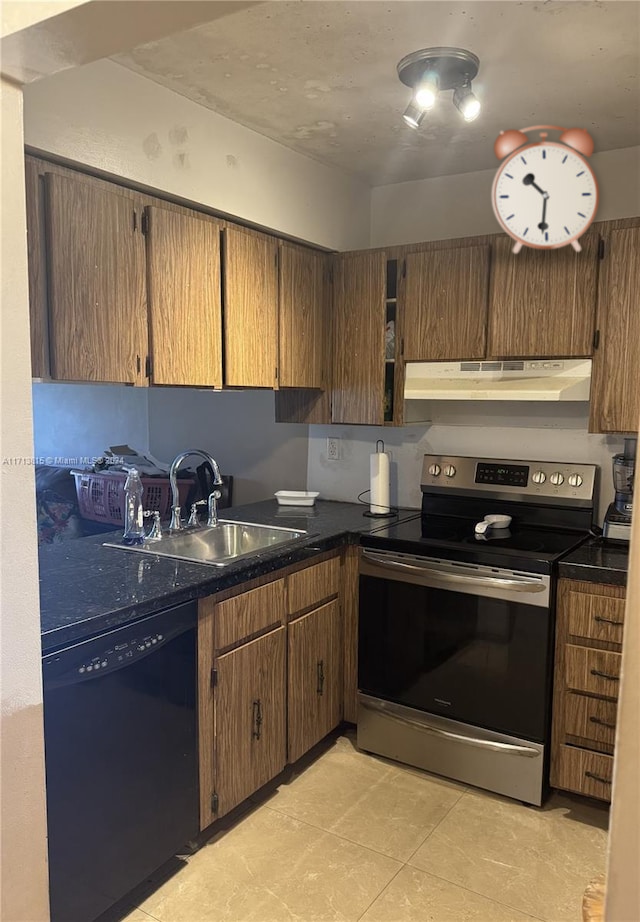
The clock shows h=10 m=31
